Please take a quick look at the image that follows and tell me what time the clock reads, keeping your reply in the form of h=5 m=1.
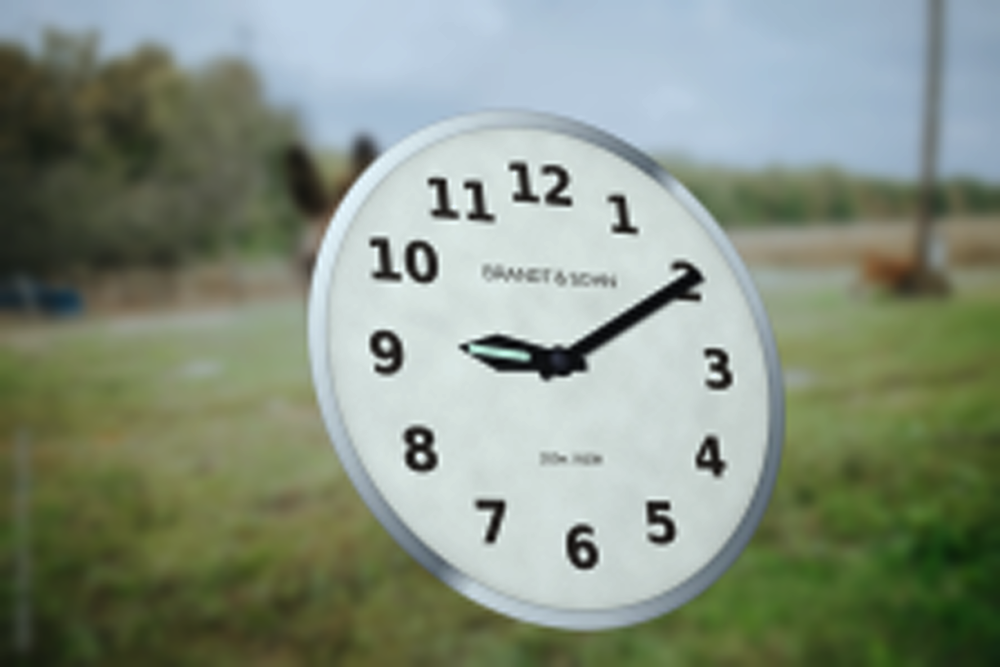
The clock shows h=9 m=10
